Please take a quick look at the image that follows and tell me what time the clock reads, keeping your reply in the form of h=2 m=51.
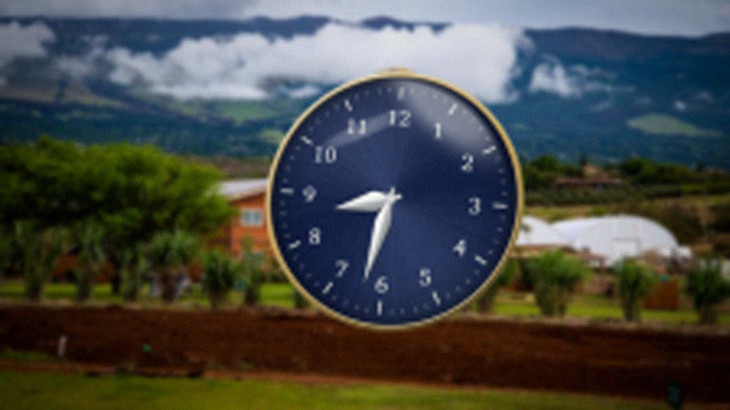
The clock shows h=8 m=32
